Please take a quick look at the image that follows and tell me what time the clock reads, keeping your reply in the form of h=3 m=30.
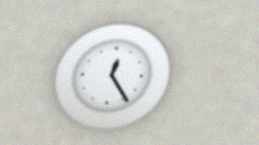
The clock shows h=12 m=24
